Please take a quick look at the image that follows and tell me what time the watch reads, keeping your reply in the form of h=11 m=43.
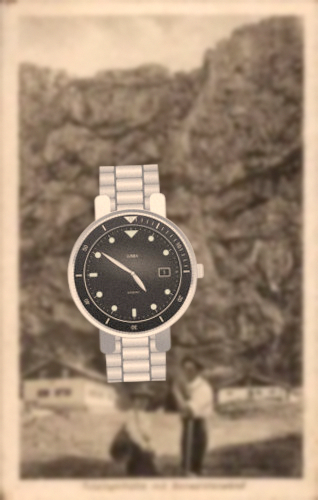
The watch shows h=4 m=51
